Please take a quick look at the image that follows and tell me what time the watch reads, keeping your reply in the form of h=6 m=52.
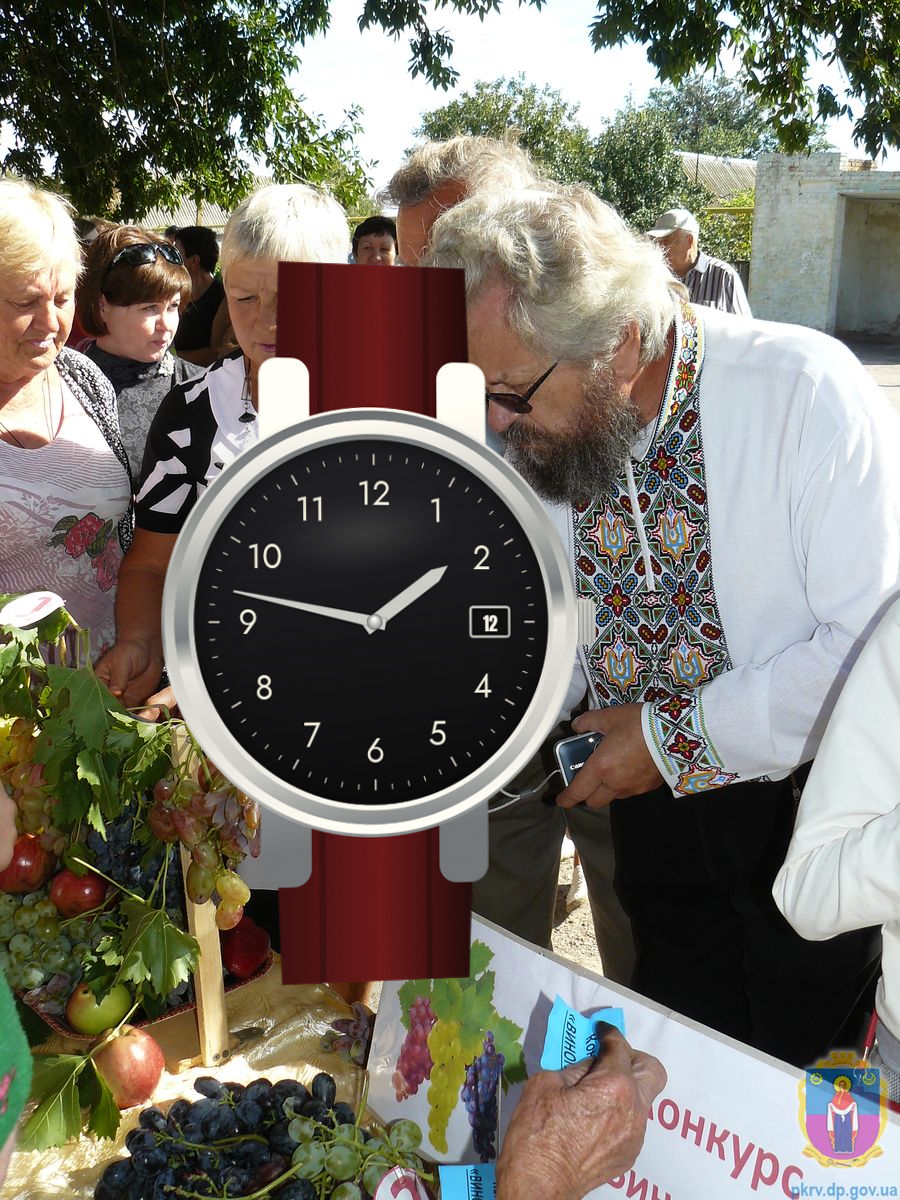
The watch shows h=1 m=47
